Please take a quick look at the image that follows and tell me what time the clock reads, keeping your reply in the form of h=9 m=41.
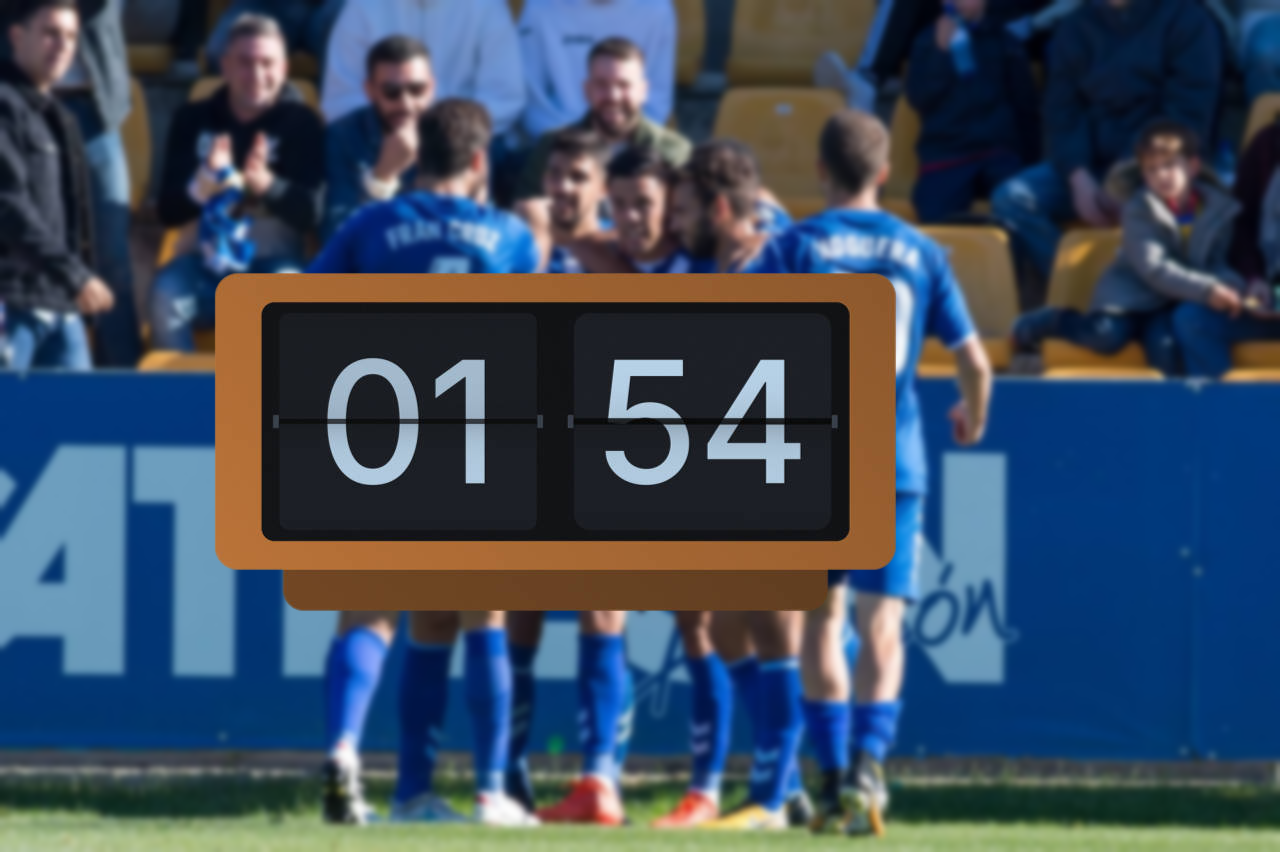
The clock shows h=1 m=54
